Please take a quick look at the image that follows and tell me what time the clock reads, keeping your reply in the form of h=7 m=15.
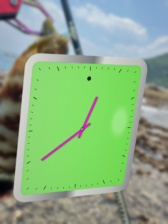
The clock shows h=12 m=39
